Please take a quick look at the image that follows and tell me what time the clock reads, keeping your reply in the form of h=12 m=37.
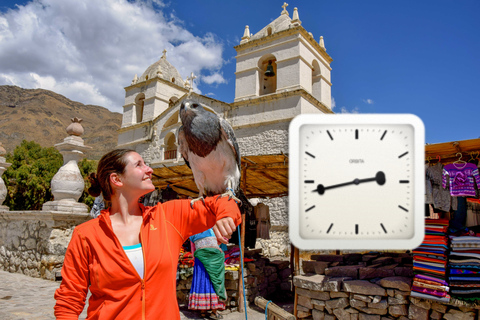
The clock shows h=2 m=43
